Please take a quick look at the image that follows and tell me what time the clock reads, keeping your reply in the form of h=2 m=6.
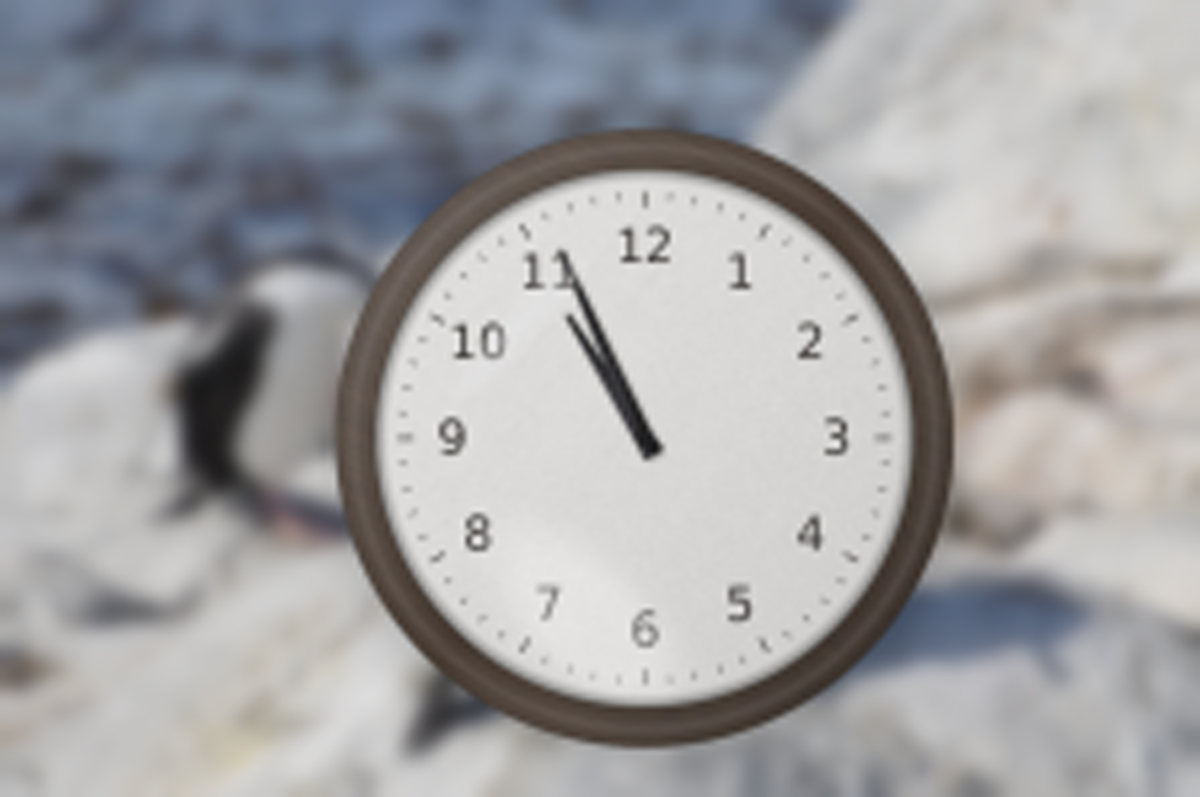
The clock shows h=10 m=56
